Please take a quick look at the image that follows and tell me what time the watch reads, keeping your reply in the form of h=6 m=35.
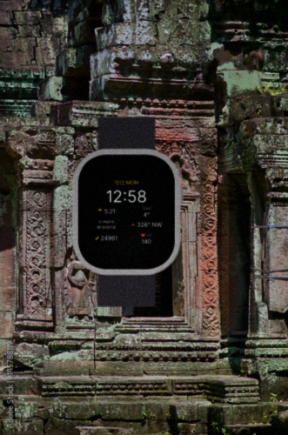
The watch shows h=12 m=58
